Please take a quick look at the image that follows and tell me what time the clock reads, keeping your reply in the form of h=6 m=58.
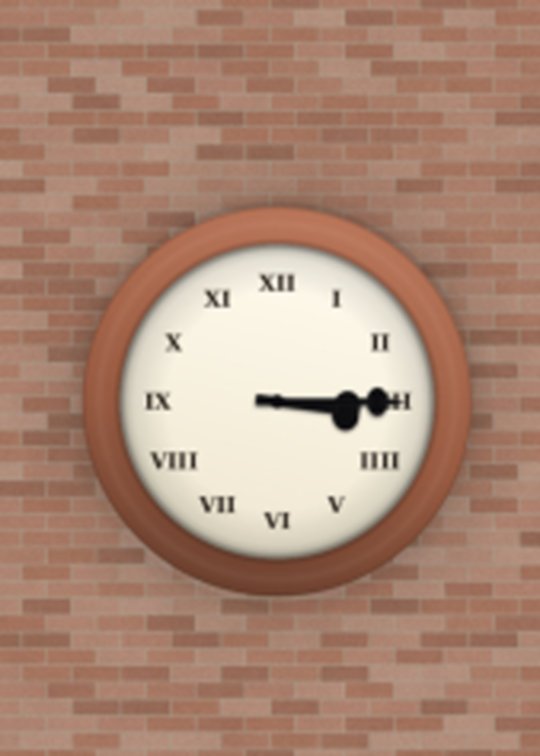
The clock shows h=3 m=15
